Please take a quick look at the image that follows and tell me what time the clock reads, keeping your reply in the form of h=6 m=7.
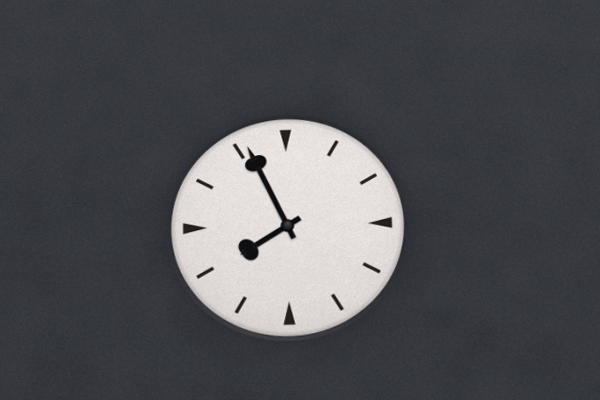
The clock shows h=7 m=56
